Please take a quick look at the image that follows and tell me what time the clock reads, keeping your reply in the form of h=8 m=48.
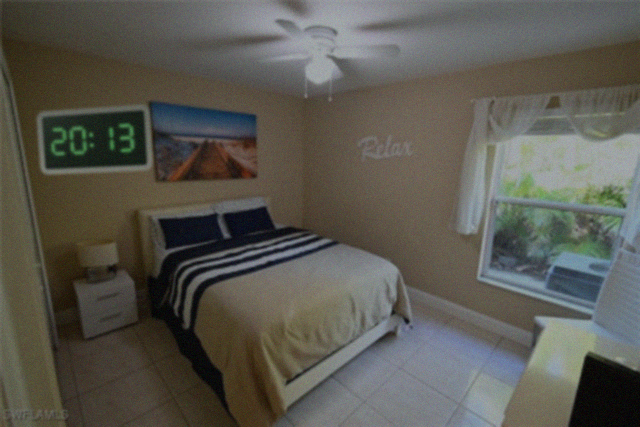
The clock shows h=20 m=13
